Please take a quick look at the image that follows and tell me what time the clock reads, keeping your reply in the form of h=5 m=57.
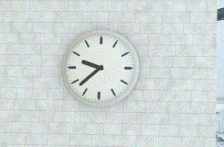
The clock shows h=9 m=38
